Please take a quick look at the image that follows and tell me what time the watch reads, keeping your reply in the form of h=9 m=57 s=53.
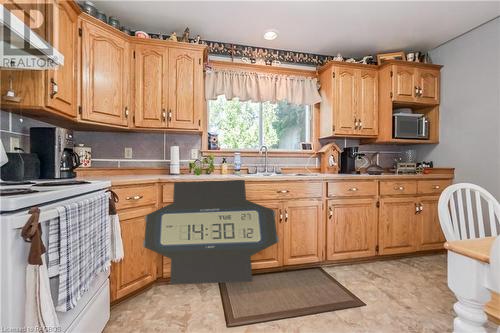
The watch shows h=14 m=30 s=12
